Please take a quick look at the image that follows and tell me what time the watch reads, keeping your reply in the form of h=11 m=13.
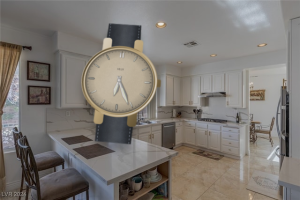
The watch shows h=6 m=26
